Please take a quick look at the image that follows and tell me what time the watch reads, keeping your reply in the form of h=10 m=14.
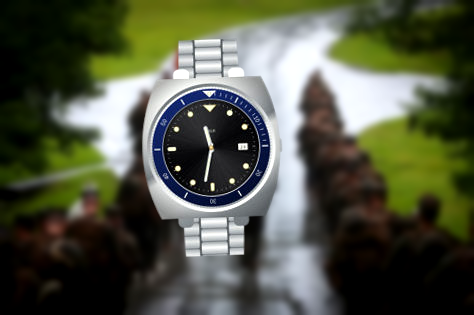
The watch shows h=11 m=32
